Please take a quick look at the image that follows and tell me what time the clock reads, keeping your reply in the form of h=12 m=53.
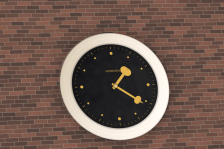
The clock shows h=1 m=21
